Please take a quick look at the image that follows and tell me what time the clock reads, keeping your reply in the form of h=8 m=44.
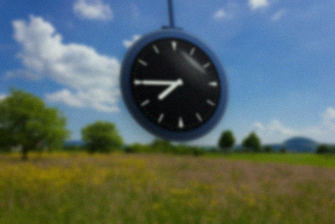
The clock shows h=7 m=45
